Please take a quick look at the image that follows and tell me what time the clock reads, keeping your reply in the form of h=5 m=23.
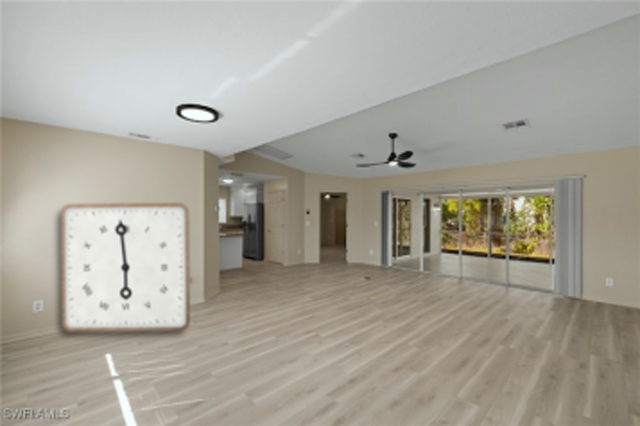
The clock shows h=5 m=59
